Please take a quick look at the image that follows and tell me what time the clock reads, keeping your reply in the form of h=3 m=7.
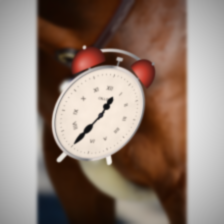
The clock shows h=12 m=35
